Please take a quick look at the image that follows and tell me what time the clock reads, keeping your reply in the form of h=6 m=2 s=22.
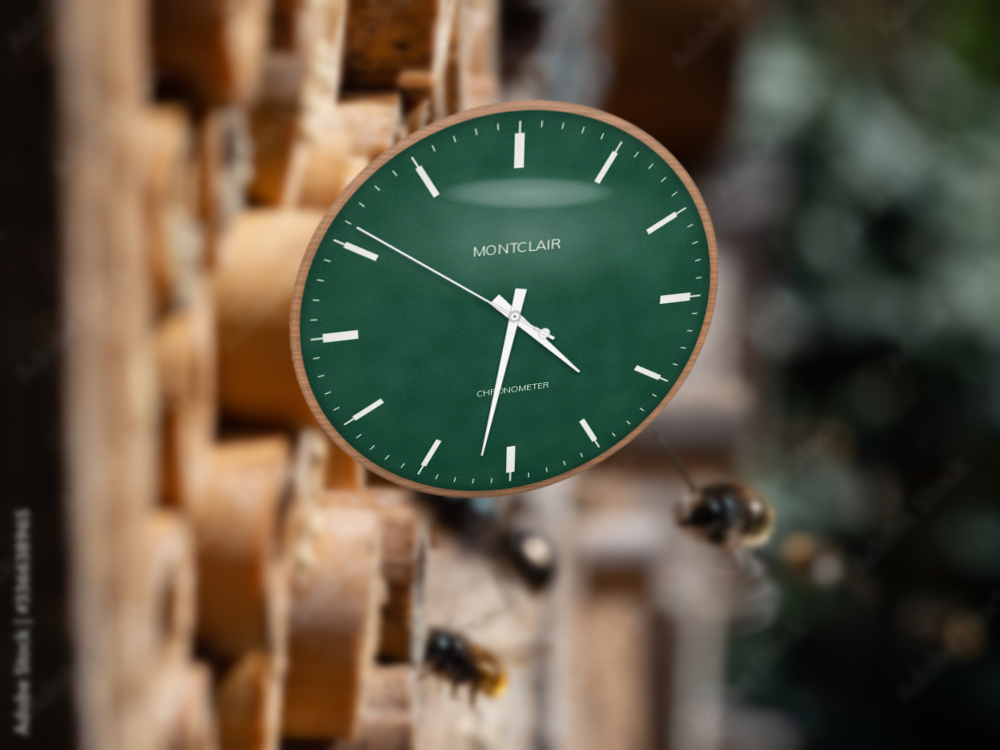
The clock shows h=4 m=31 s=51
